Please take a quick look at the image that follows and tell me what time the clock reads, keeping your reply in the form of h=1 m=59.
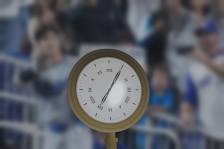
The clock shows h=7 m=5
